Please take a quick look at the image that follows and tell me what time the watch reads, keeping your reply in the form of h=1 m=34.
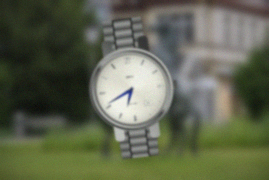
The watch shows h=6 m=41
